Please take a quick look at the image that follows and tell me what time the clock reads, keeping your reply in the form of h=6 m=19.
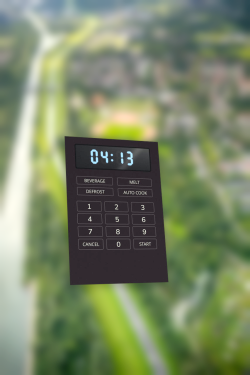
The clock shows h=4 m=13
